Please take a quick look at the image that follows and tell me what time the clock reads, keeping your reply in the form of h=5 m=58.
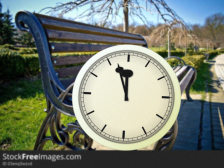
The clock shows h=11 m=57
